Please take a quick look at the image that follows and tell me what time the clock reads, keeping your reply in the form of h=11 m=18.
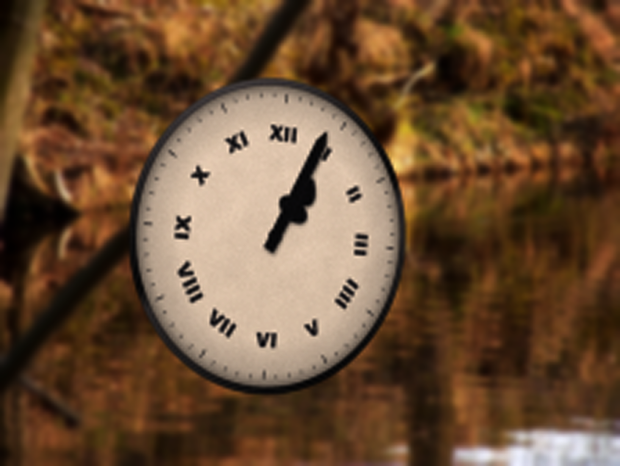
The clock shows h=1 m=4
